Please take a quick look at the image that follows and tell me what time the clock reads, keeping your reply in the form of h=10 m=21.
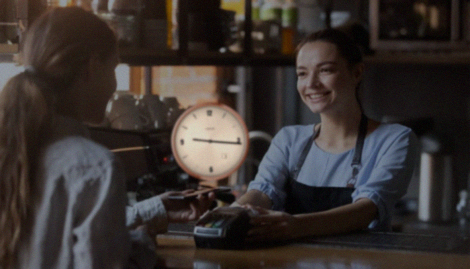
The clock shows h=9 m=16
